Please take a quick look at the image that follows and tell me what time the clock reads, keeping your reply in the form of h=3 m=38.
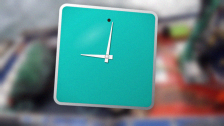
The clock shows h=9 m=1
